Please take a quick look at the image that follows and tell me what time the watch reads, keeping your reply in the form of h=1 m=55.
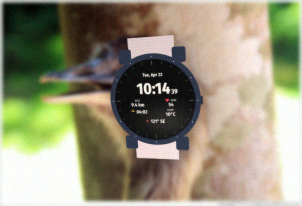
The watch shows h=10 m=14
